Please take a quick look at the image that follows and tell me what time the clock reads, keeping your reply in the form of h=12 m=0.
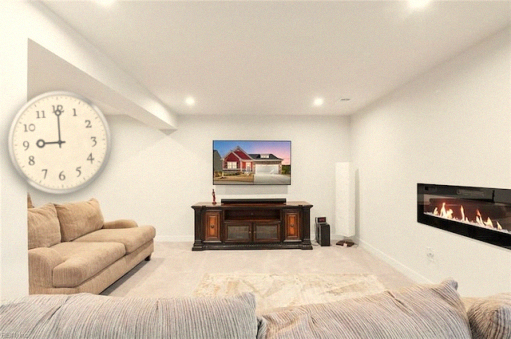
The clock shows h=9 m=0
